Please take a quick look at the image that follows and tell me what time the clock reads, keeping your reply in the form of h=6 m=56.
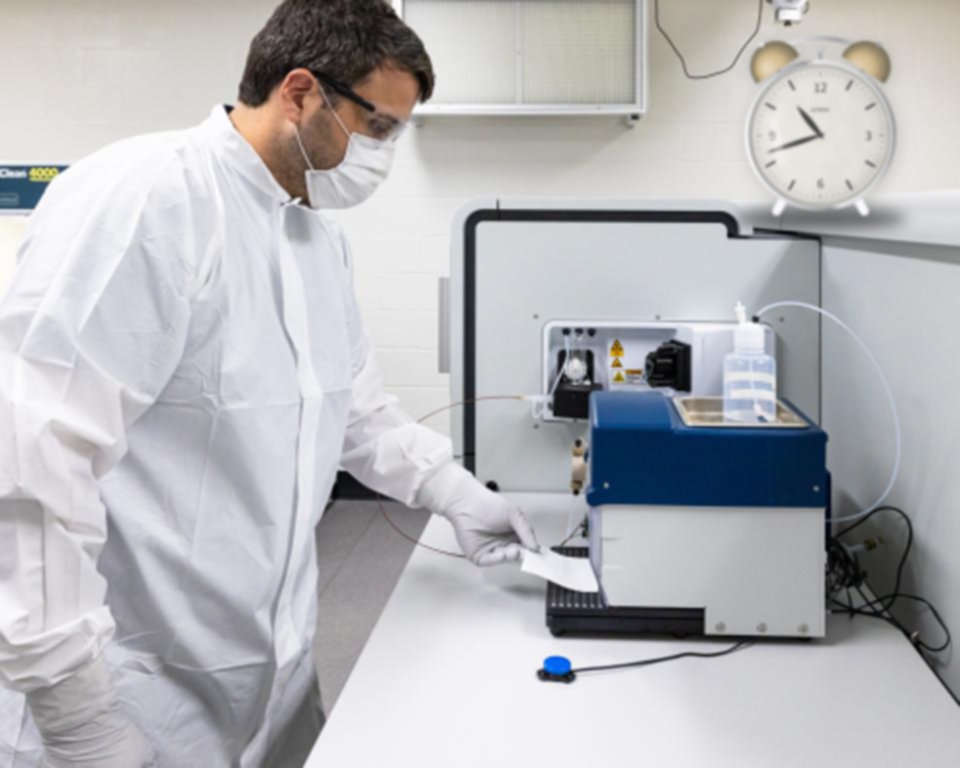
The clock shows h=10 m=42
